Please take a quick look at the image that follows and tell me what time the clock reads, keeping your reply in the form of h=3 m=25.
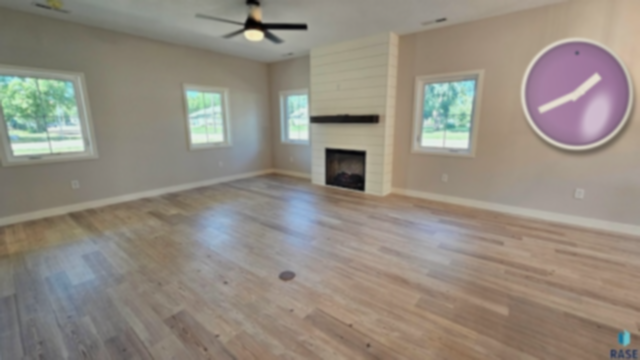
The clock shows h=1 m=41
